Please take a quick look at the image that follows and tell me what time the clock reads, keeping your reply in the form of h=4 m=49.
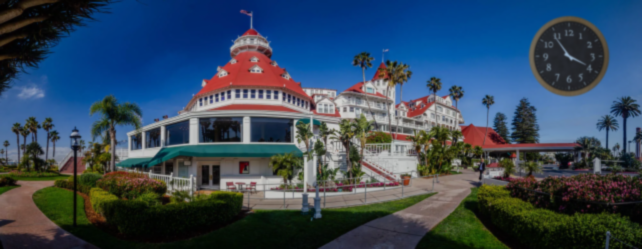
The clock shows h=3 m=54
